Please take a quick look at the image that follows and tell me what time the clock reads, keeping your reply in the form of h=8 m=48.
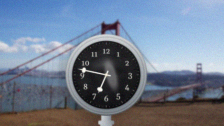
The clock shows h=6 m=47
